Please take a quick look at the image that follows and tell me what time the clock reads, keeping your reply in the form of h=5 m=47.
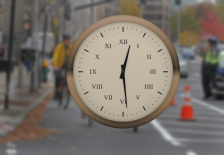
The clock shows h=12 m=29
